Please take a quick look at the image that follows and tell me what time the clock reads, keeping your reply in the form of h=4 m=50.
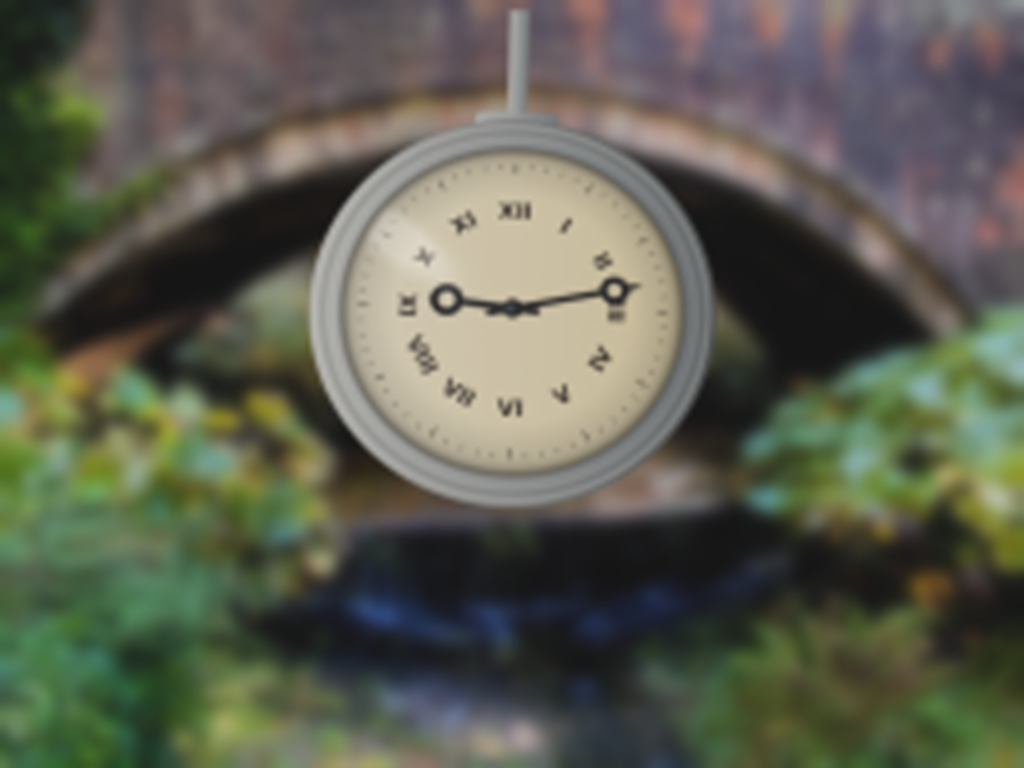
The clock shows h=9 m=13
